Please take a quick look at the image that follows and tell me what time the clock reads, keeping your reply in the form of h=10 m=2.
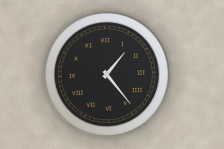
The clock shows h=1 m=24
